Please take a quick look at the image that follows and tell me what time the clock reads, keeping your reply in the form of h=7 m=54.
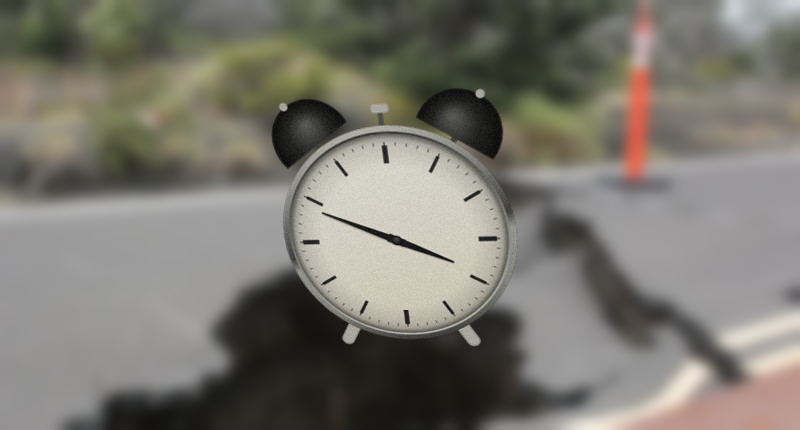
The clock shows h=3 m=49
